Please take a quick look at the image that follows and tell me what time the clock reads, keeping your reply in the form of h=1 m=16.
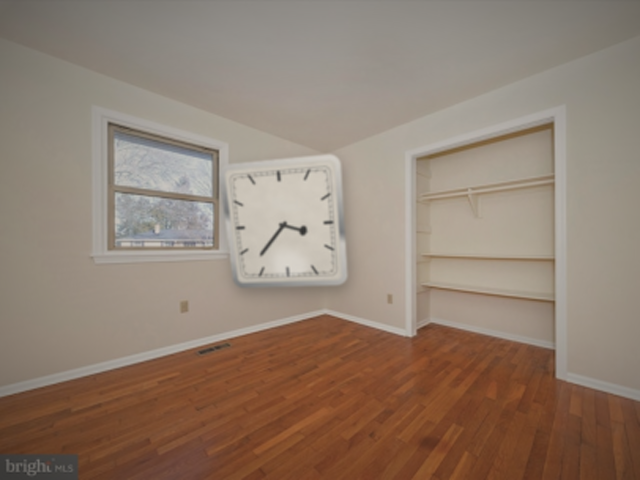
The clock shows h=3 m=37
